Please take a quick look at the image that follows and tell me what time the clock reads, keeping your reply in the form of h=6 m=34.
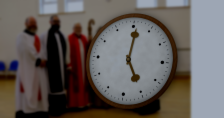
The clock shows h=5 m=1
